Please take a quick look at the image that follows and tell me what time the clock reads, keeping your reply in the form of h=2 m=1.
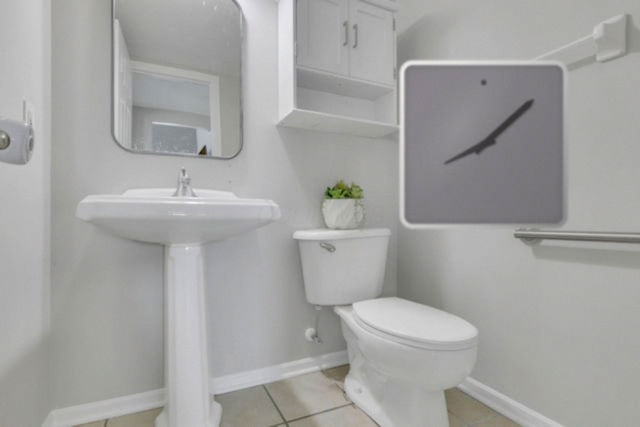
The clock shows h=8 m=8
